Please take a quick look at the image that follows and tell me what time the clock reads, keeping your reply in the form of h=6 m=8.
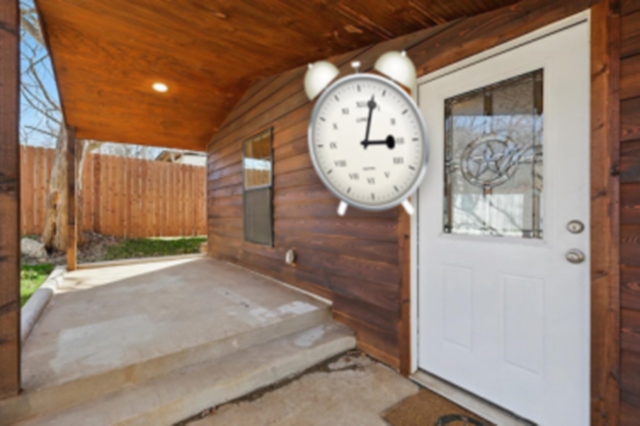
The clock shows h=3 m=3
